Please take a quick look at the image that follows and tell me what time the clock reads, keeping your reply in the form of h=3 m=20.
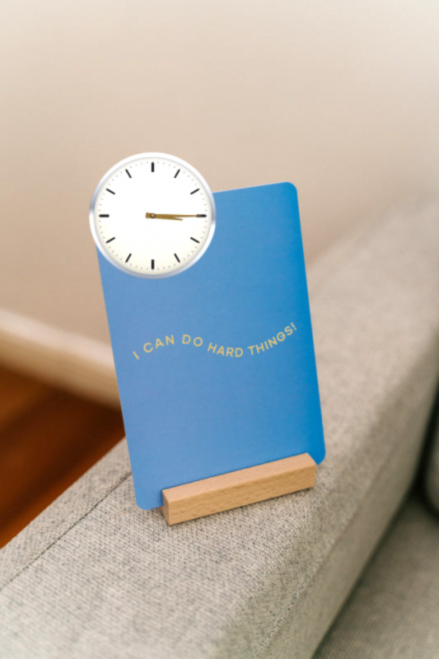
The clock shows h=3 m=15
